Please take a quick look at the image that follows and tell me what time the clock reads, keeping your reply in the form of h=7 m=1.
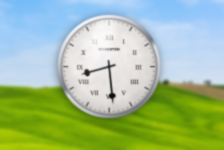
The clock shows h=8 m=29
